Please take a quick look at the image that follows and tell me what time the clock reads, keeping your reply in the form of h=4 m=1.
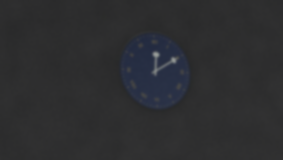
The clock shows h=12 m=10
